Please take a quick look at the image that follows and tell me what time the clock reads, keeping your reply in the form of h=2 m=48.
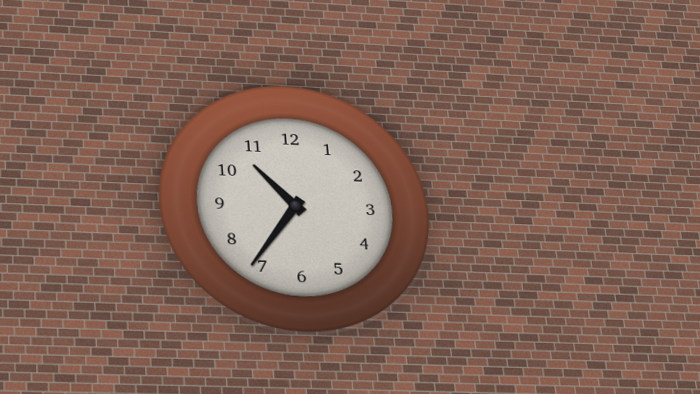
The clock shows h=10 m=36
